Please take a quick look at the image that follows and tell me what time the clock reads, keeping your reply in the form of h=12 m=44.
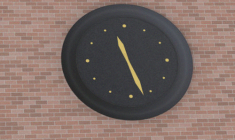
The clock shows h=11 m=27
